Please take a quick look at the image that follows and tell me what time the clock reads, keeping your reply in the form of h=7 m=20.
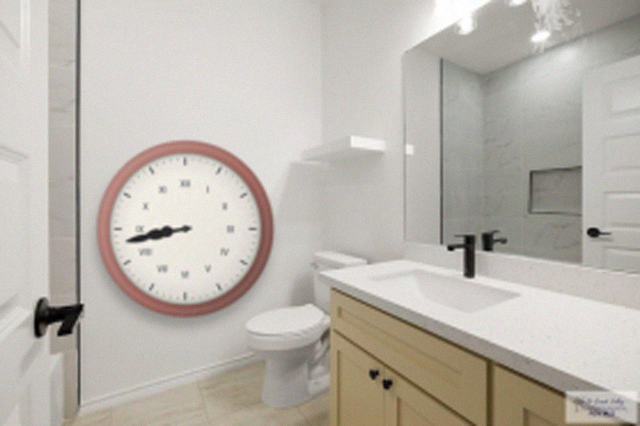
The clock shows h=8 m=43
